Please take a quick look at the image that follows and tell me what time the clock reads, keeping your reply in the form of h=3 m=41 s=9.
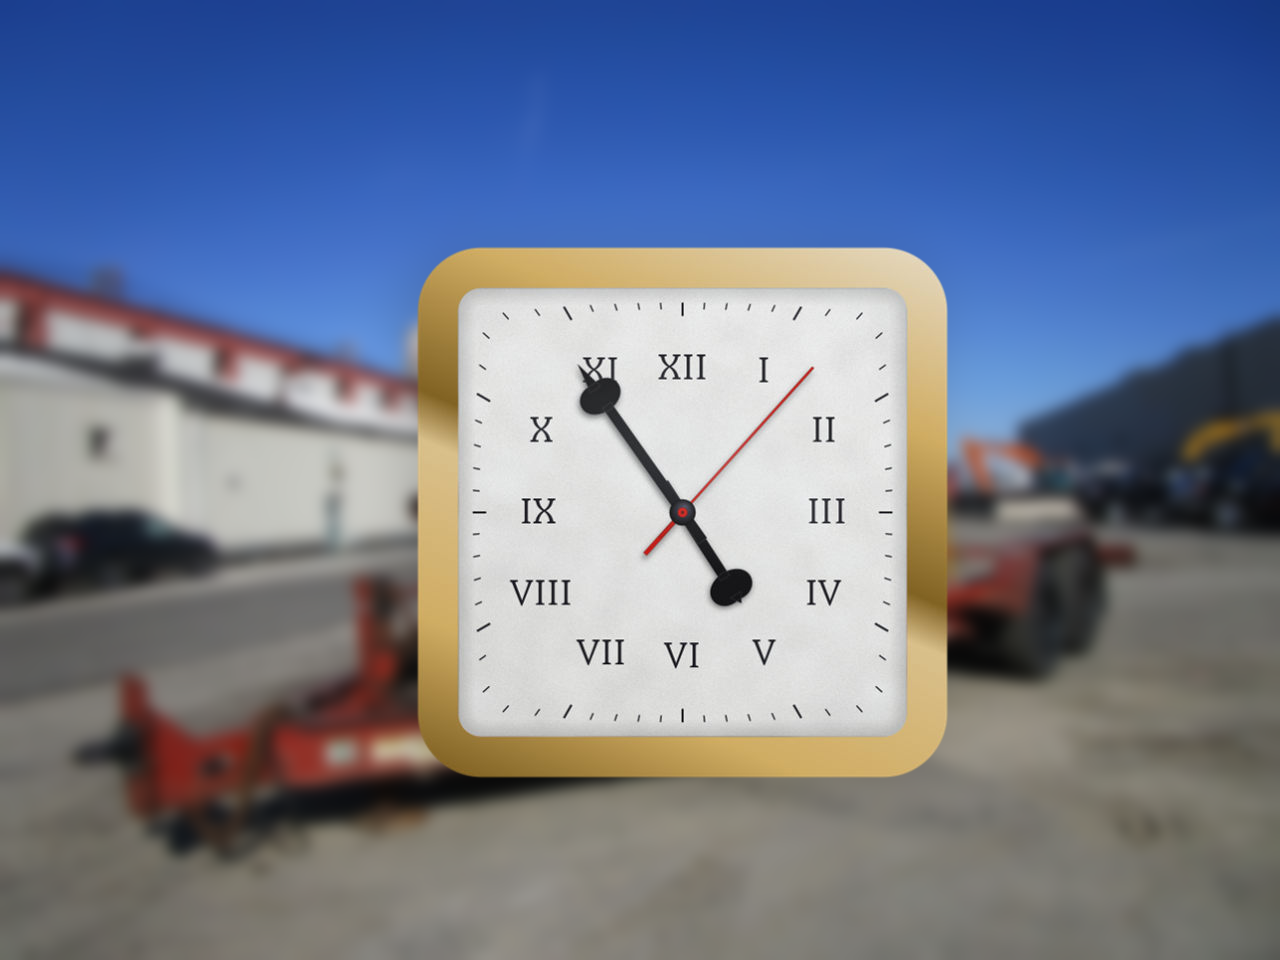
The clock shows h=4 m=54 s=7
